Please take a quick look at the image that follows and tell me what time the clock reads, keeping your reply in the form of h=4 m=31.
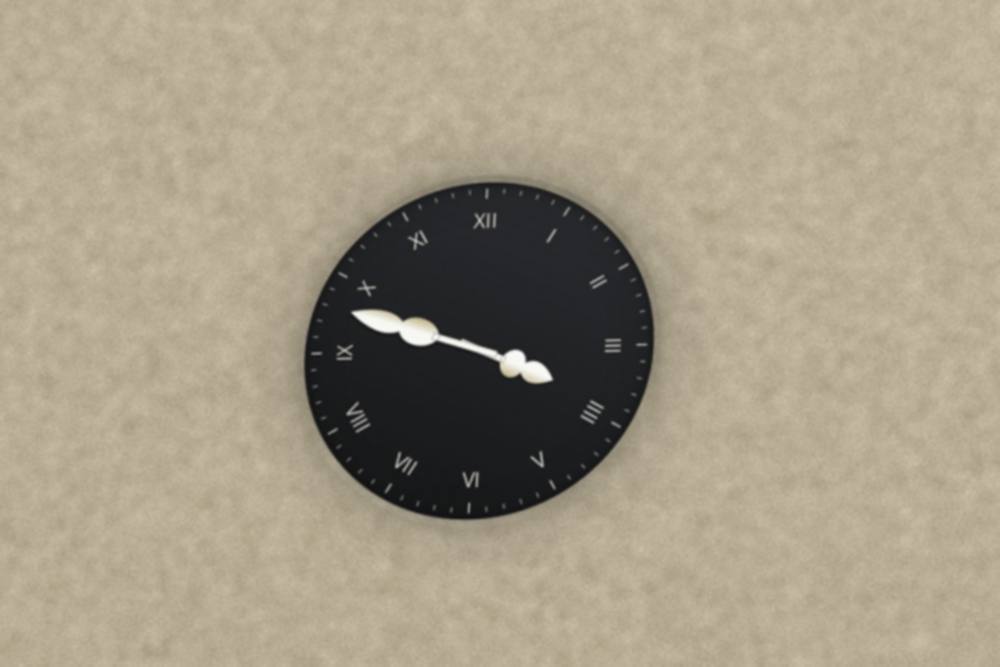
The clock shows h=3 m=48
